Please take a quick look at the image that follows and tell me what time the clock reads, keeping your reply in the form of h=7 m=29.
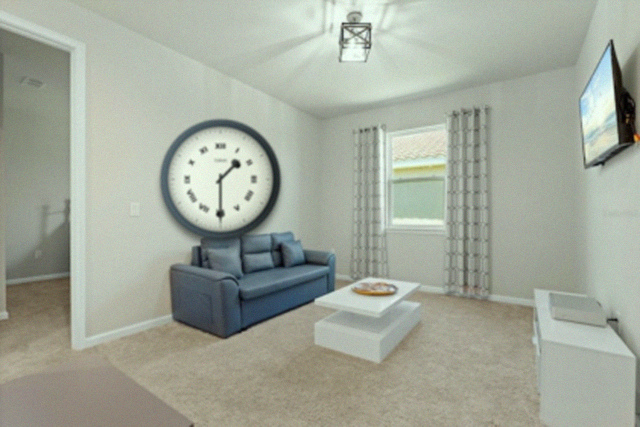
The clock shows h=1 m=30
